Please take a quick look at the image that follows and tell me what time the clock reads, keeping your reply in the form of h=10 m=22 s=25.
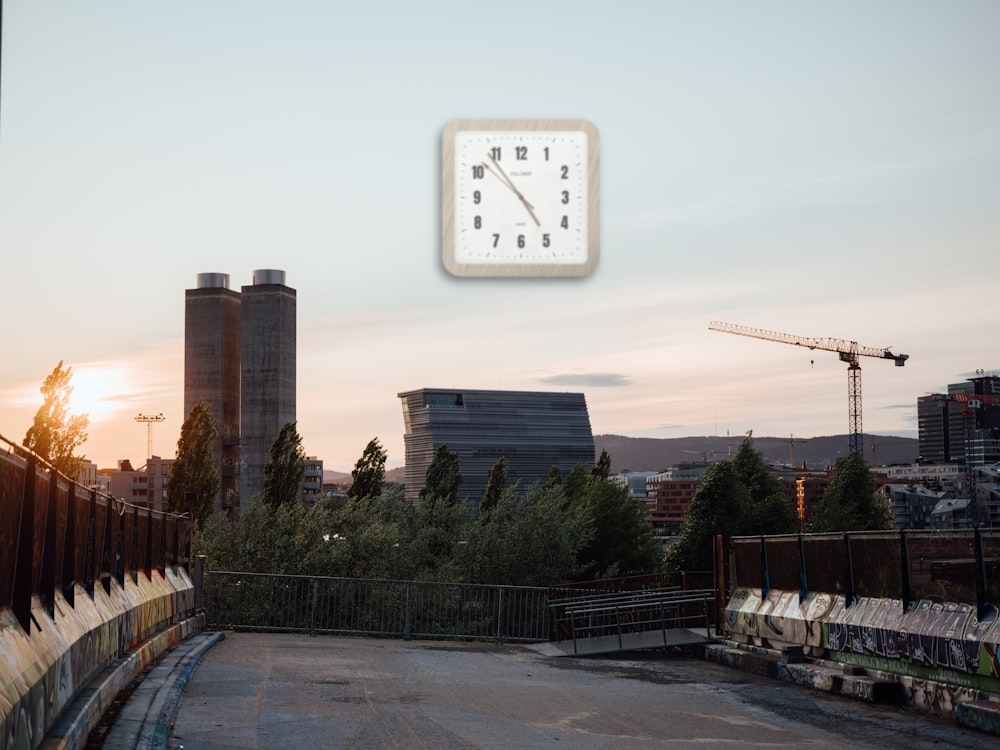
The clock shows h=4 m=53 s=52
